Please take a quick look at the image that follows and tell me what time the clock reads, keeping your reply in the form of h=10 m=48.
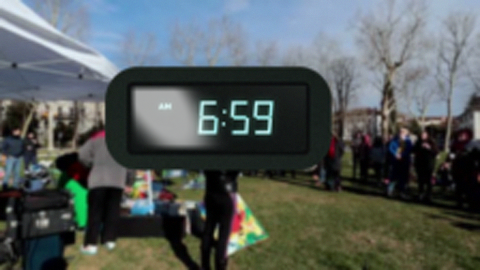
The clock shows h=6 m=59
